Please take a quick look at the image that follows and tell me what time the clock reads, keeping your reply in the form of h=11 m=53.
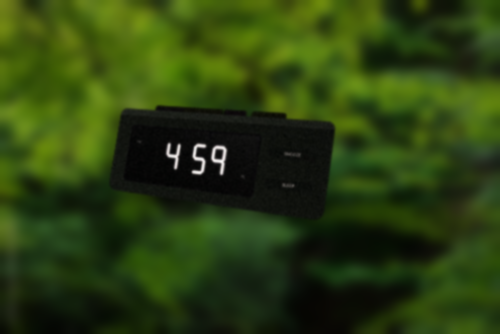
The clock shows h=4 m=59
